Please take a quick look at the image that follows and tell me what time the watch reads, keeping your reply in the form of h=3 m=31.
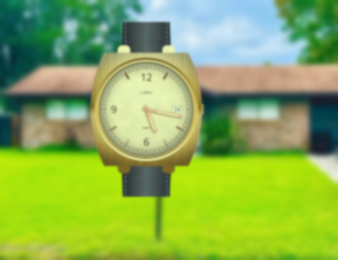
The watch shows h=5 m=17
